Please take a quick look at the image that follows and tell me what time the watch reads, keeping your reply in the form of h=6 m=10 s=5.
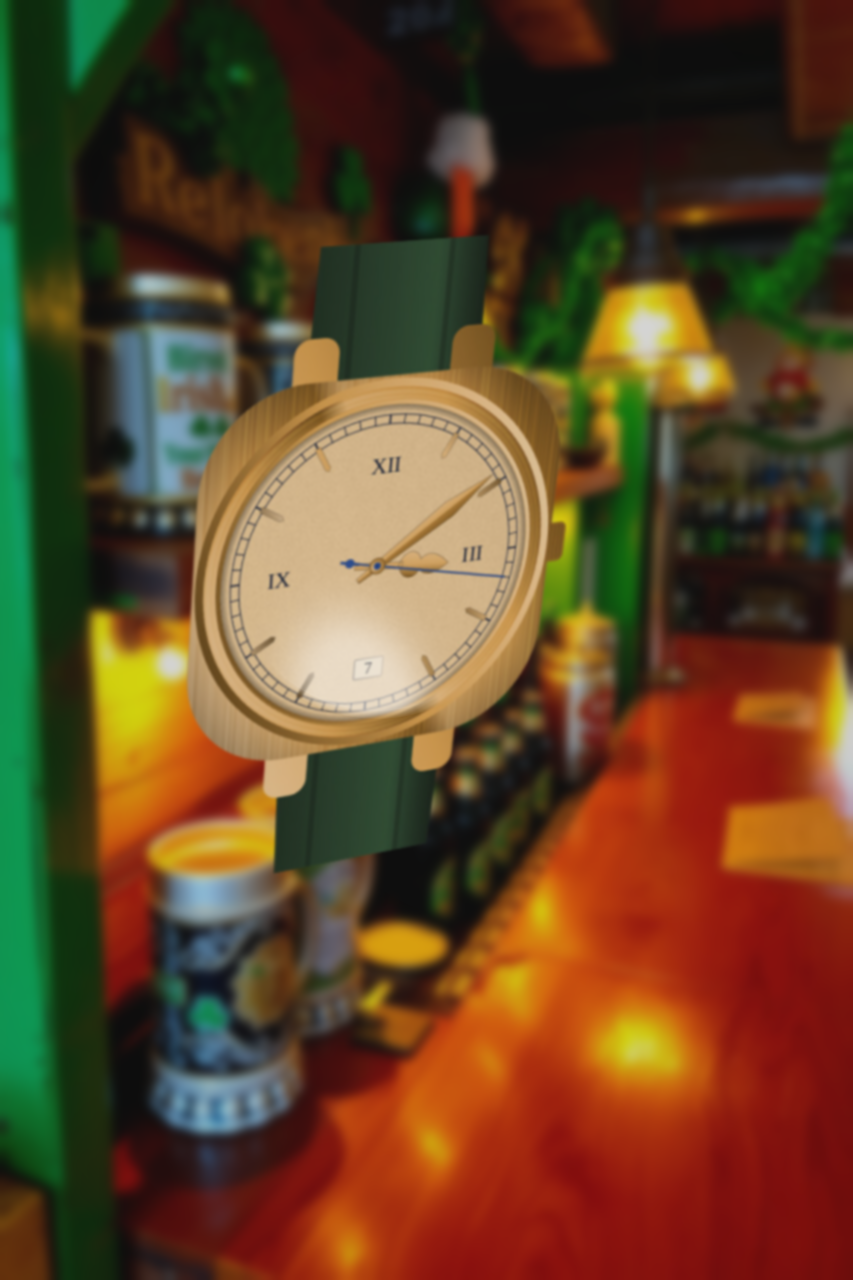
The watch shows h=3 m=9 s=17
